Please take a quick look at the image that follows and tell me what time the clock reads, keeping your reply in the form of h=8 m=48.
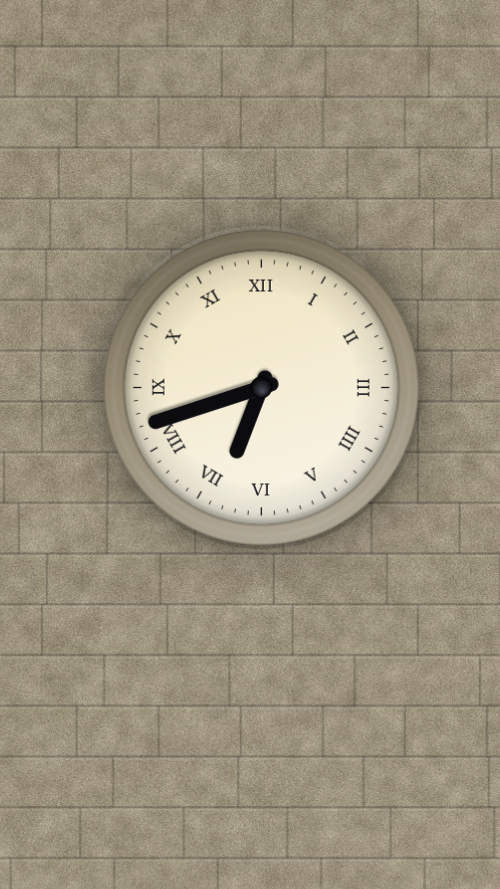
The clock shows h=6 m=42
